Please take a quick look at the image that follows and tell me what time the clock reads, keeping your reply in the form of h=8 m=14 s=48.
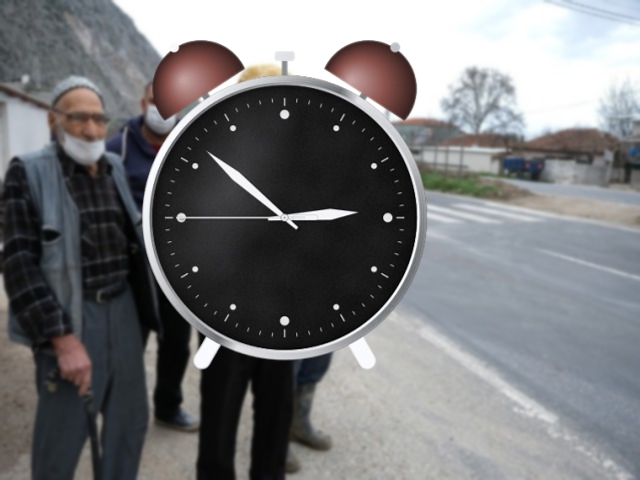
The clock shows h=2 m=51 s=45
